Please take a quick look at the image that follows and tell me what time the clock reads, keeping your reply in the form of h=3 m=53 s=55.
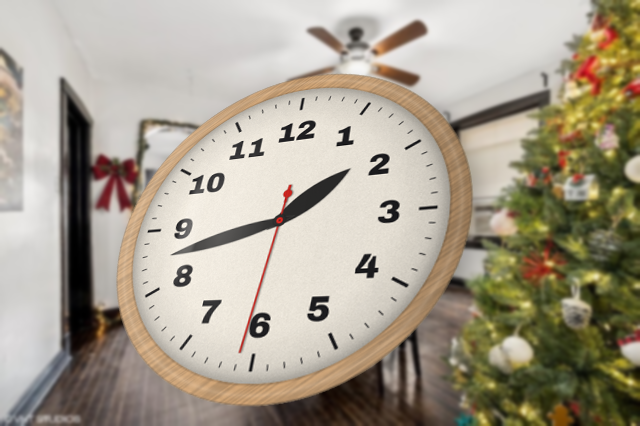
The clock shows h=1 m=42 s=31
